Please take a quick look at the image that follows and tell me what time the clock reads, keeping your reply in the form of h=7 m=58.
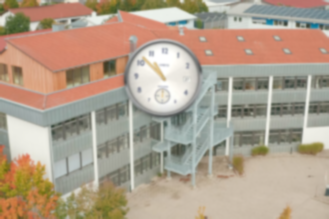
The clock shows h=10 m=52
